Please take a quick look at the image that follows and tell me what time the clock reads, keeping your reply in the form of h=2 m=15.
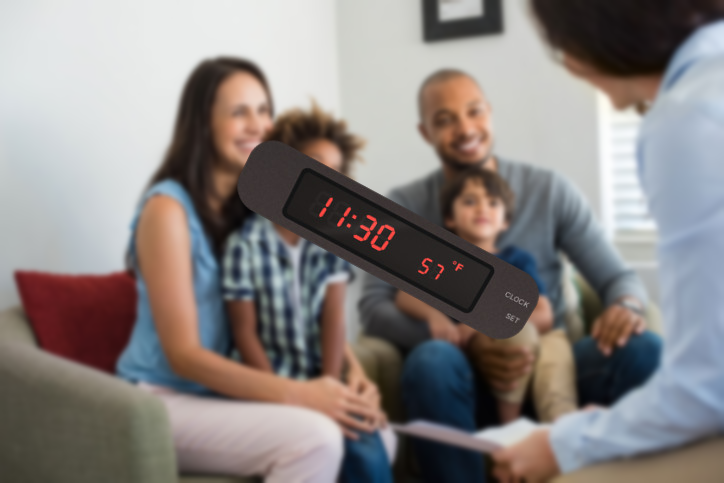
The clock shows h=11 m=30
